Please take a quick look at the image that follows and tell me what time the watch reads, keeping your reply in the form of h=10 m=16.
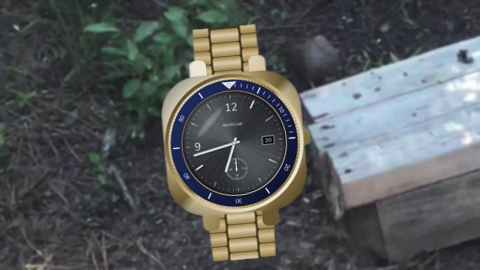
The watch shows h=6 m=43
